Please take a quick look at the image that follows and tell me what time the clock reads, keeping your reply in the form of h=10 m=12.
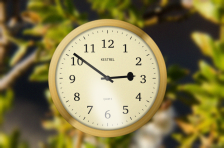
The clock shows h=2 m=51
